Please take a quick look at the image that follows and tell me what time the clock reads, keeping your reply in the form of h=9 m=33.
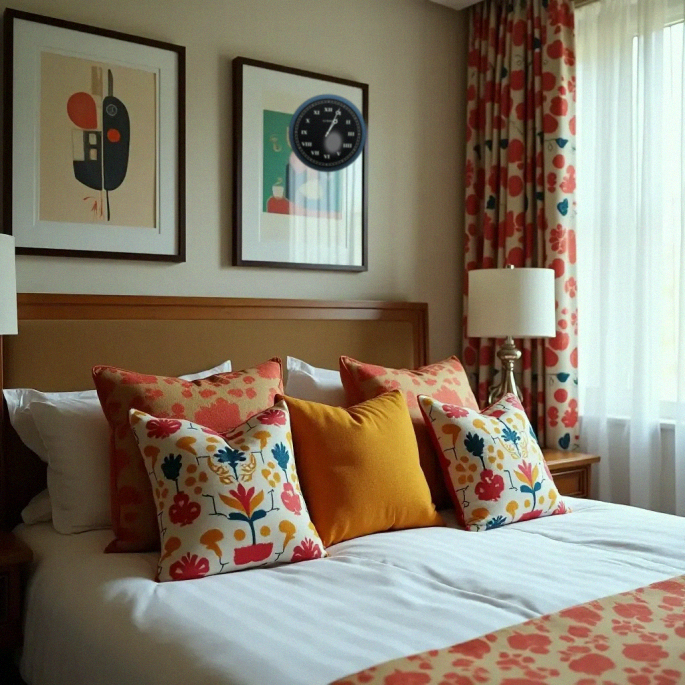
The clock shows h=1 m=4
